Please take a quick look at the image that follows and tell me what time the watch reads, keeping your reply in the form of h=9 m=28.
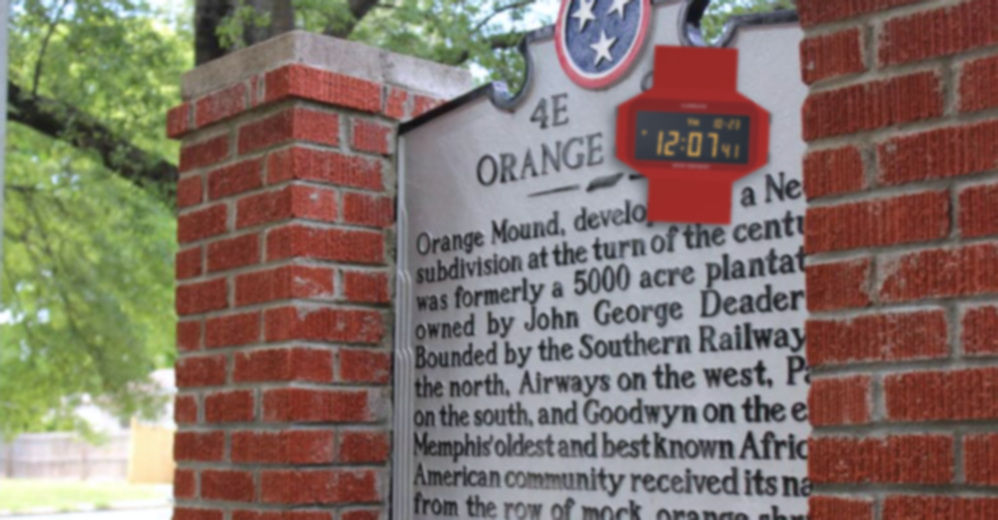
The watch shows h=12 m=7
